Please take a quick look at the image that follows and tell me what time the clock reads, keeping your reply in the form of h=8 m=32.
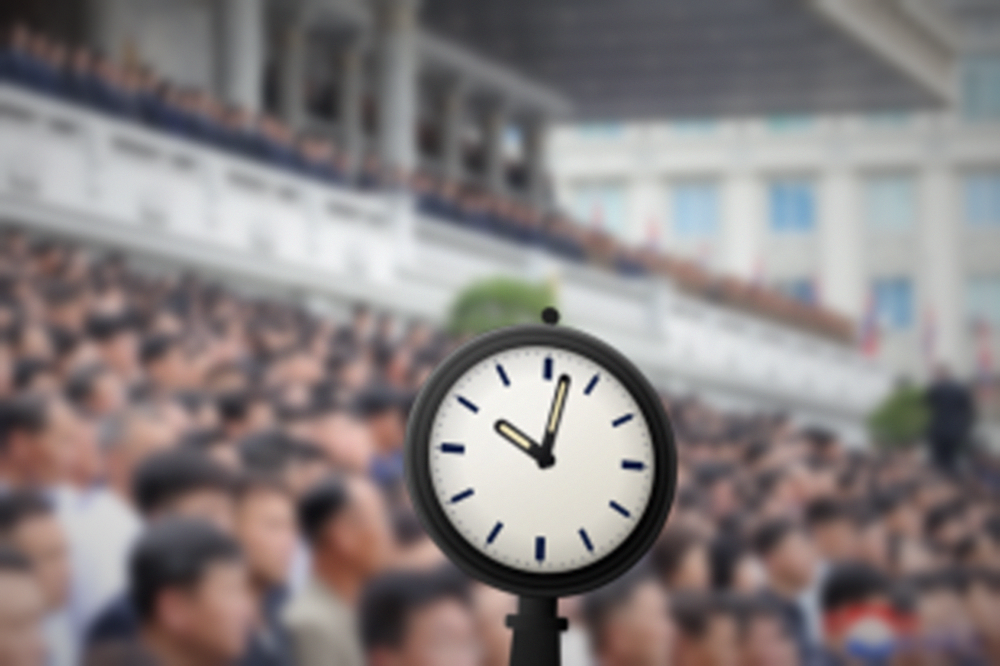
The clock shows h=10 m=2
